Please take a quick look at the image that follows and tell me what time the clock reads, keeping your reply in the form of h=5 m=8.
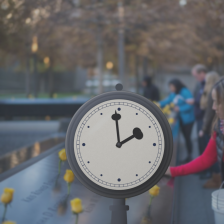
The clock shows h=1 m=59
